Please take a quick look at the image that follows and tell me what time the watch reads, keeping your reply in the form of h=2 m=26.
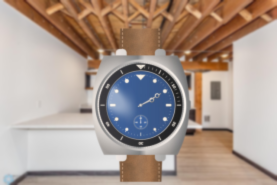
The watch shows h=2 m=10
